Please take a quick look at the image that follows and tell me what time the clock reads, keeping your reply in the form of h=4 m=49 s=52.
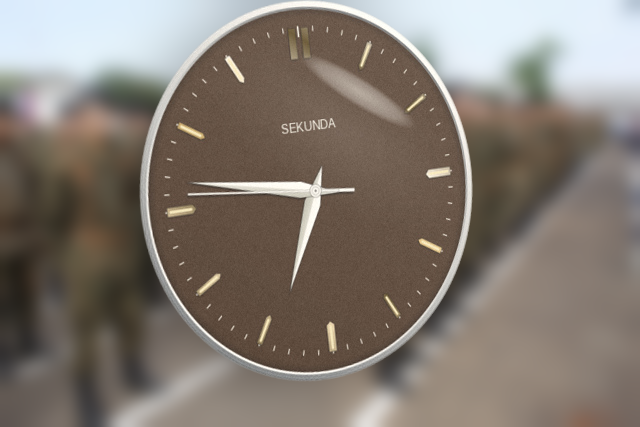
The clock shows h=6 m=46 s=46
